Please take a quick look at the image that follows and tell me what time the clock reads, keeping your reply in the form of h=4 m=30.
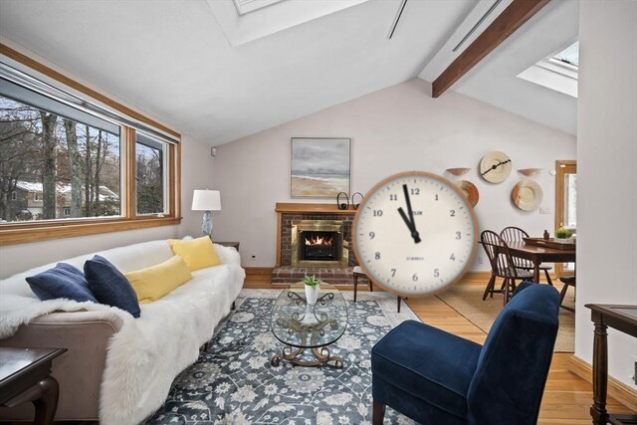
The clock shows h=10 m=58
